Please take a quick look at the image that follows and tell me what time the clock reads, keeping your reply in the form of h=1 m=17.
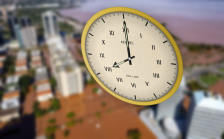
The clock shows h=8 m=0
